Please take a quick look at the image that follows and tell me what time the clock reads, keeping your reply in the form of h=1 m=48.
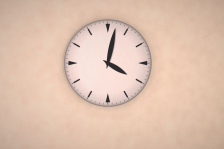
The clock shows h=4 m=2
